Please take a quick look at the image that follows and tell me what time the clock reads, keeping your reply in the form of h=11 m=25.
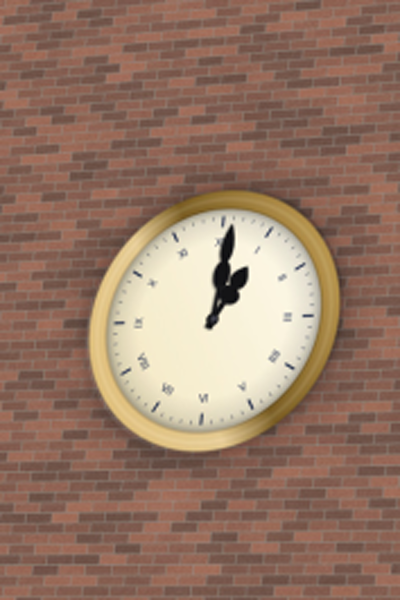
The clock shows h=1 m=1
